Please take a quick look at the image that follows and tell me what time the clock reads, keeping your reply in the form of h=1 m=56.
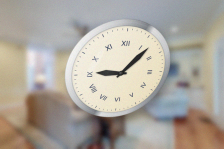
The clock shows h=9 m=7
